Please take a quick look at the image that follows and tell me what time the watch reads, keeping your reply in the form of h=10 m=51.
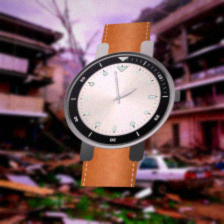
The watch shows h=1 m=58
